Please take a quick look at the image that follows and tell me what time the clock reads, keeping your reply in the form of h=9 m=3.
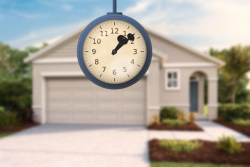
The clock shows h=1 m=8
